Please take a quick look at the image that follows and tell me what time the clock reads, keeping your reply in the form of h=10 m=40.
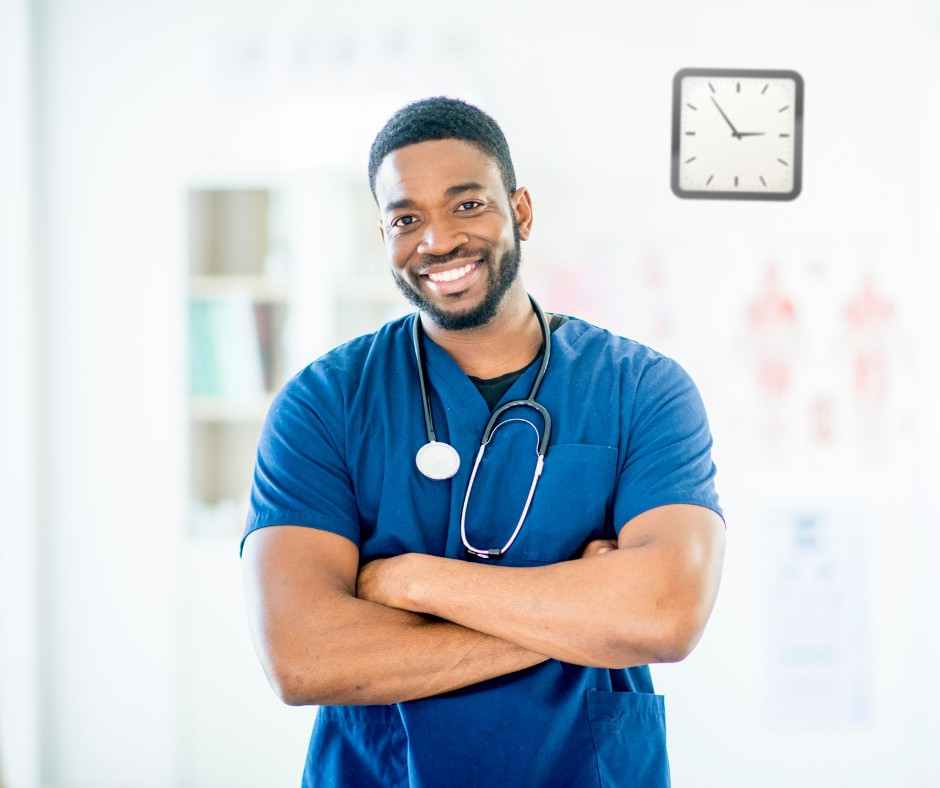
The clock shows h=2 m=54
